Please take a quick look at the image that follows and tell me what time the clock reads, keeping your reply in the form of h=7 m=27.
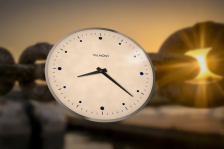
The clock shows h=8 m=22
